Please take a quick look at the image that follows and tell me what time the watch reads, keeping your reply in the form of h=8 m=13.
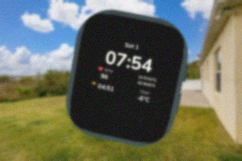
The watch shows h=7 m=54
